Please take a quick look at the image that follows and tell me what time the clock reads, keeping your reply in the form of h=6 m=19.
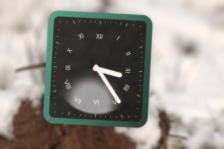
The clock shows h=3 m=24
